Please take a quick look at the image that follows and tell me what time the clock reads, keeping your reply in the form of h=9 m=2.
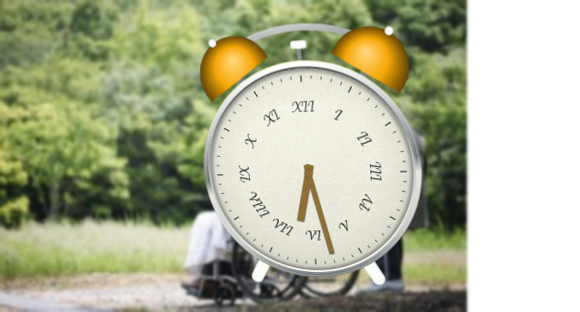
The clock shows h=6 m=28
